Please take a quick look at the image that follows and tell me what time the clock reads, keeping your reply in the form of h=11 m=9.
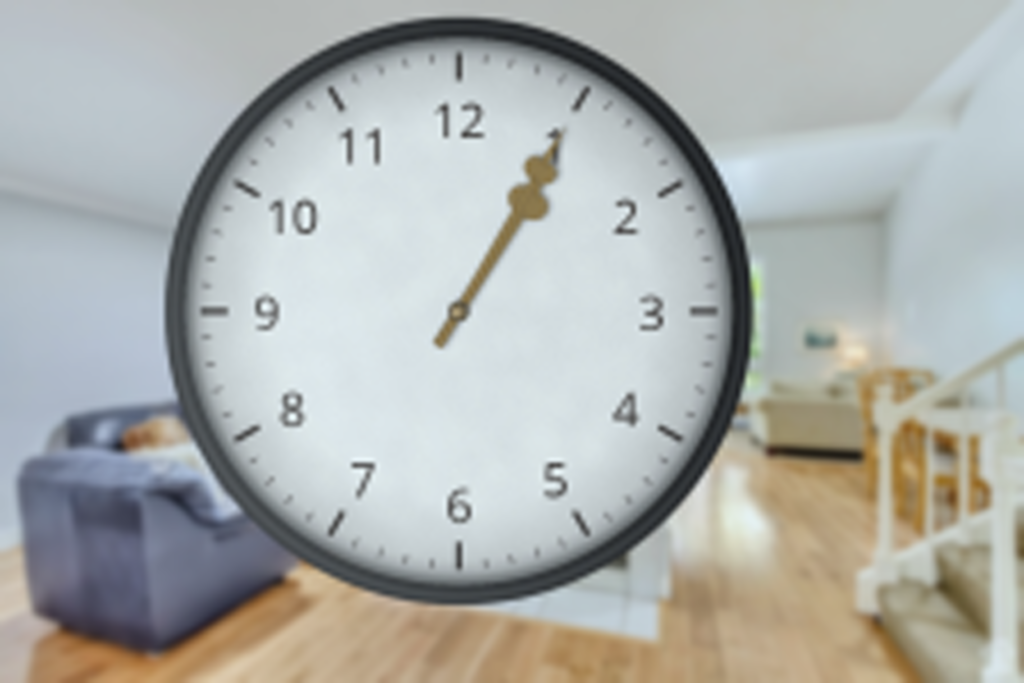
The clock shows h=1 m=5
